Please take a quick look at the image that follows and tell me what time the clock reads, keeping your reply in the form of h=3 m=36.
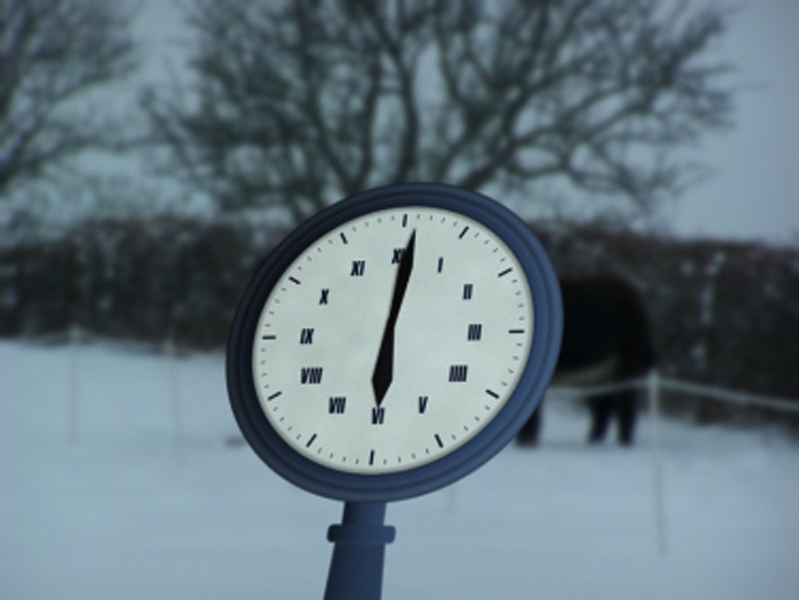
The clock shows h=6 m=1
